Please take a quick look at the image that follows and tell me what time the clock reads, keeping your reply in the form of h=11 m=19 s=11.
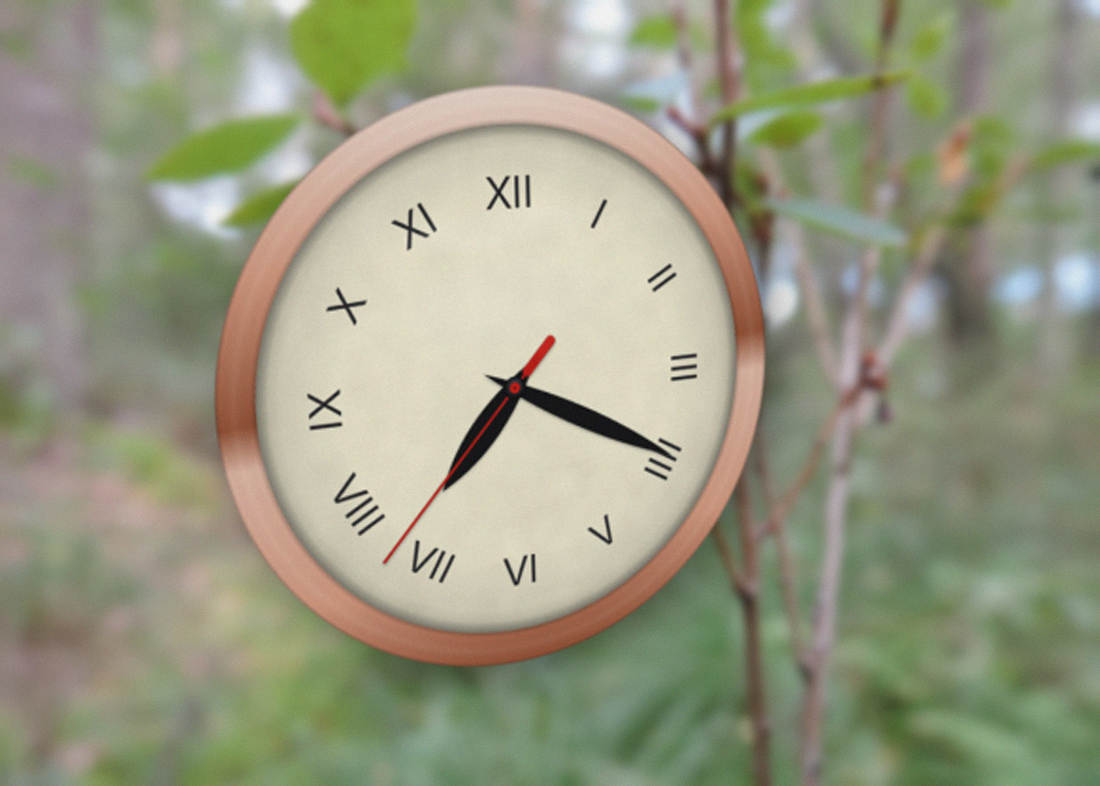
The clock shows h=7 m=19 s=37
